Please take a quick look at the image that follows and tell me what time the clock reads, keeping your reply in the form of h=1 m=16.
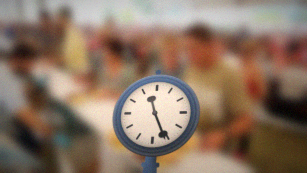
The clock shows h=11 m=26
